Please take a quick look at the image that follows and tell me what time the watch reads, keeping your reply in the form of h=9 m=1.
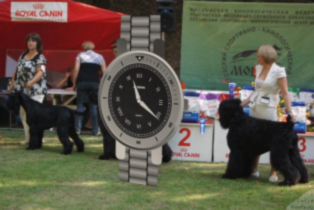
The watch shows h=11 m=21
